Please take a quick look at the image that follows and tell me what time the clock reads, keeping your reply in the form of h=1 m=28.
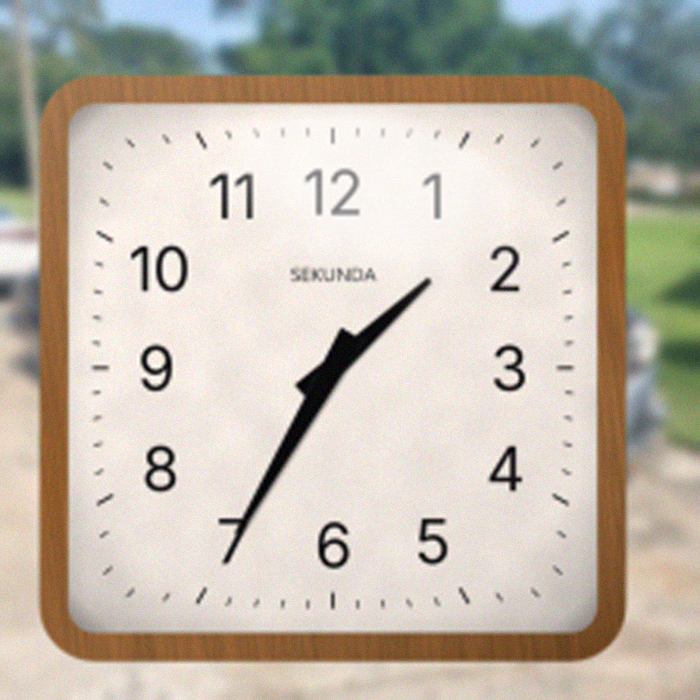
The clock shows h=1 m=35
